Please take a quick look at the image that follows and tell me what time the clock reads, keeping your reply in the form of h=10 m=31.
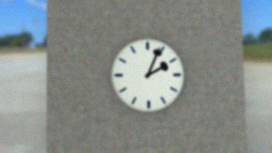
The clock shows h=2 m=4
